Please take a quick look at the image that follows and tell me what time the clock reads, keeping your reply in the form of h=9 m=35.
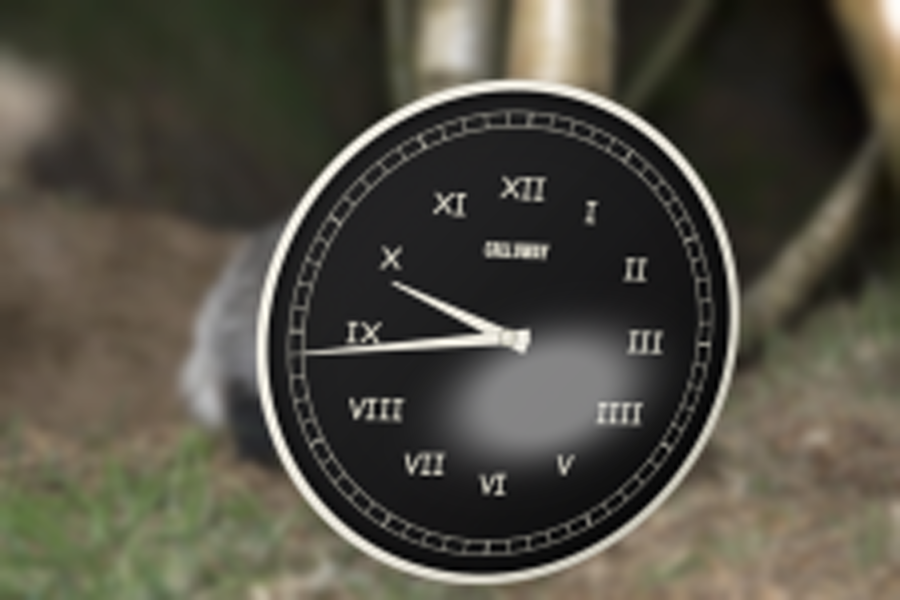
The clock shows h=9 m=44
